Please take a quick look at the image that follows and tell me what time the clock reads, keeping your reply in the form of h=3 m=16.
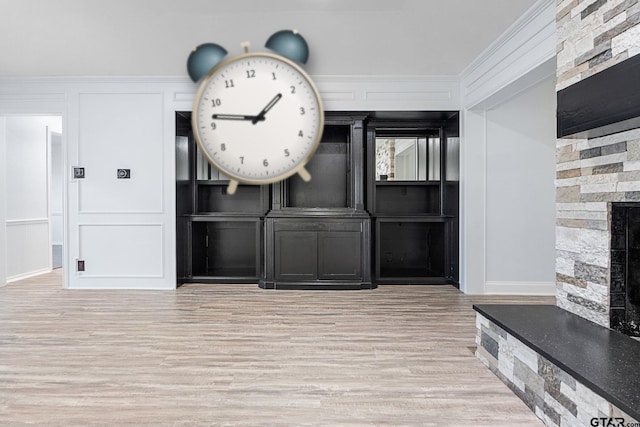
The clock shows h=1 m=47
